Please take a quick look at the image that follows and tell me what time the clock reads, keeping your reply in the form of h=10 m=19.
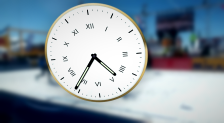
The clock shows h=4 m=36
